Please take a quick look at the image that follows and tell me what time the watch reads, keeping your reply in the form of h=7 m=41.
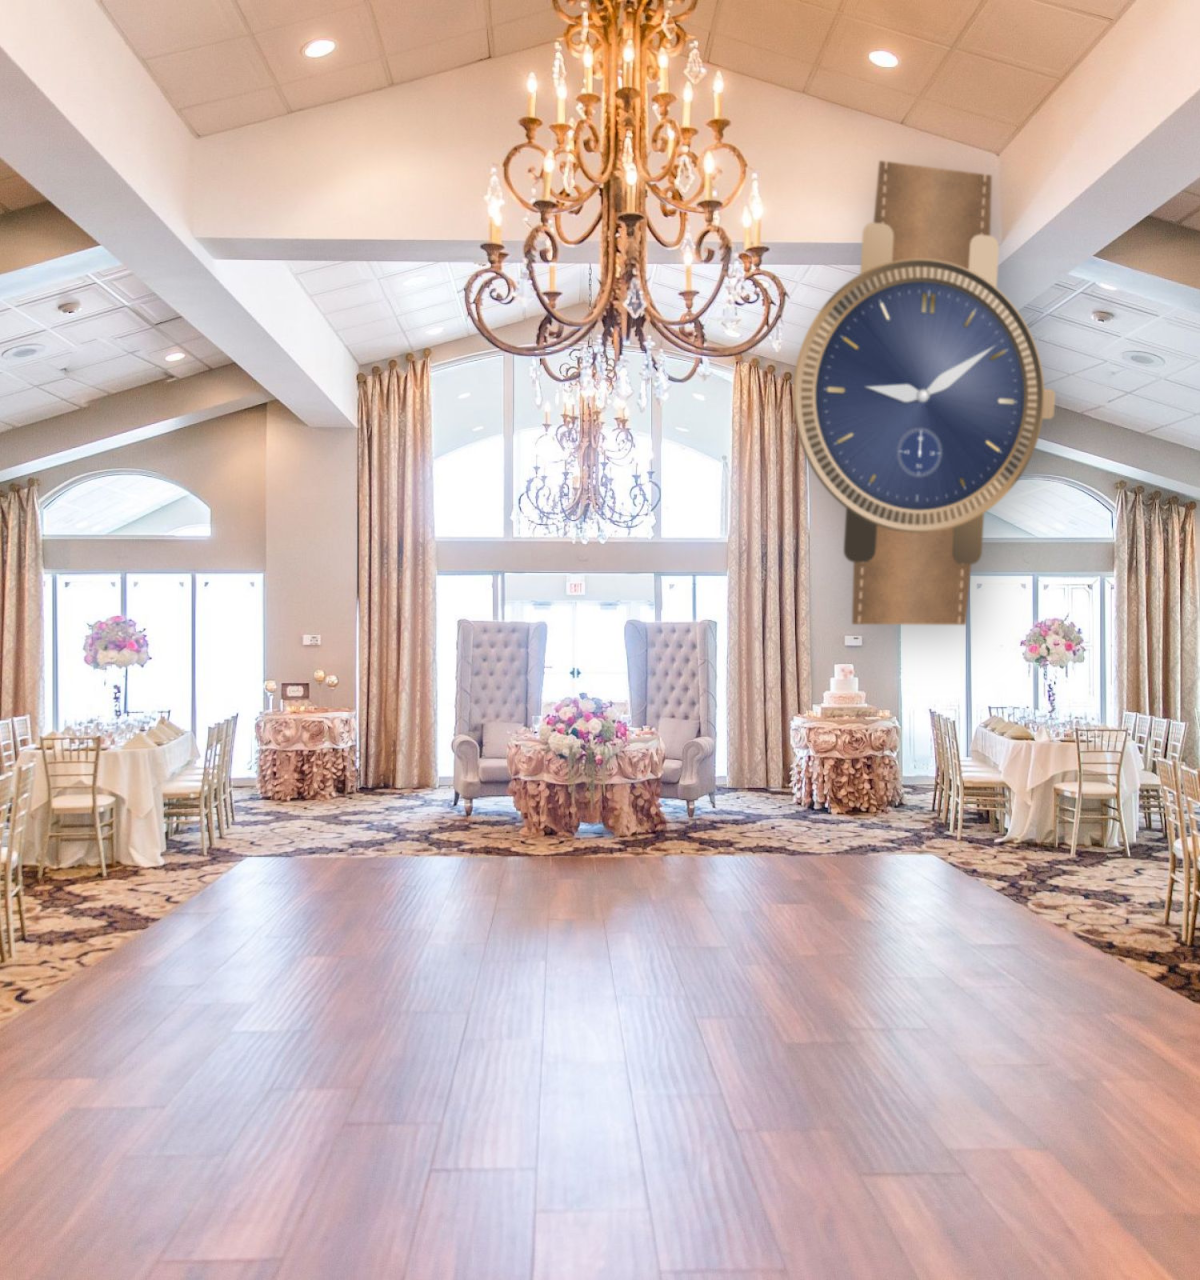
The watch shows h=9 m=9
